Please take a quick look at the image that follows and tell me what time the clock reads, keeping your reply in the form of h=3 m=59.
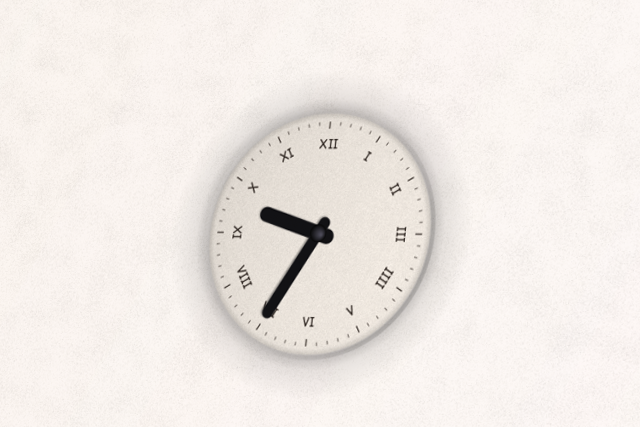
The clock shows h=9 m=35
